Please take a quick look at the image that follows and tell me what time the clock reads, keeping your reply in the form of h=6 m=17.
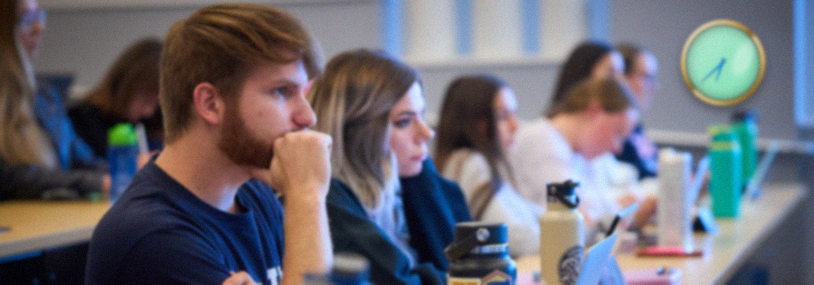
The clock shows h=6 m=38
